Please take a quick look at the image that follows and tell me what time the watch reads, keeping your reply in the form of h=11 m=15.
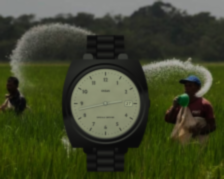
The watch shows h=2 m=43
